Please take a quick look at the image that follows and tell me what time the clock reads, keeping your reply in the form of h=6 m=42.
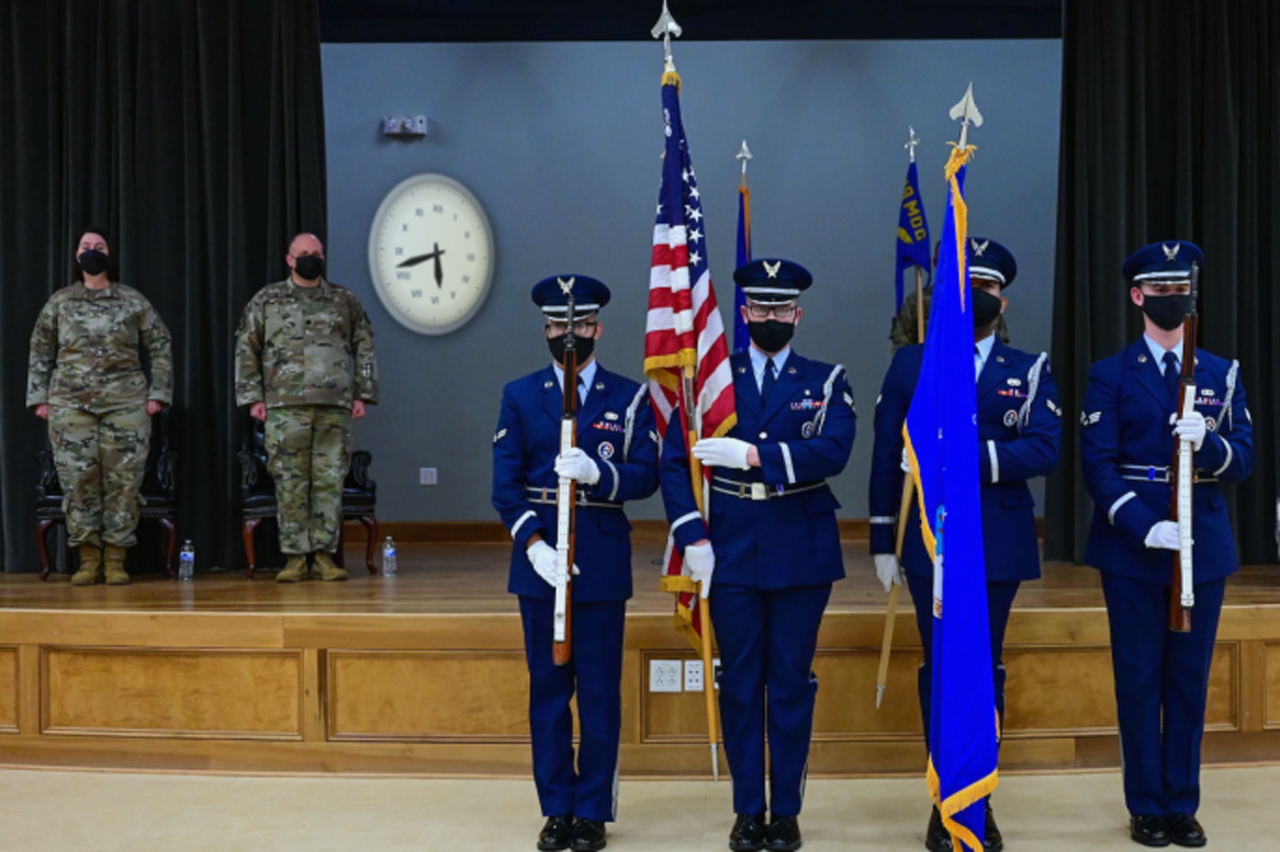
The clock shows h=5 m=42
